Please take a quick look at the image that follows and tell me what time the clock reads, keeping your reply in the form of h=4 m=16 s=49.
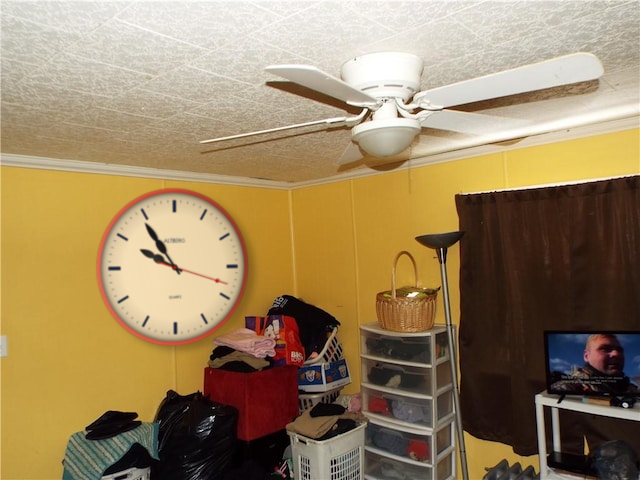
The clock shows h=9 m=54 s=18
